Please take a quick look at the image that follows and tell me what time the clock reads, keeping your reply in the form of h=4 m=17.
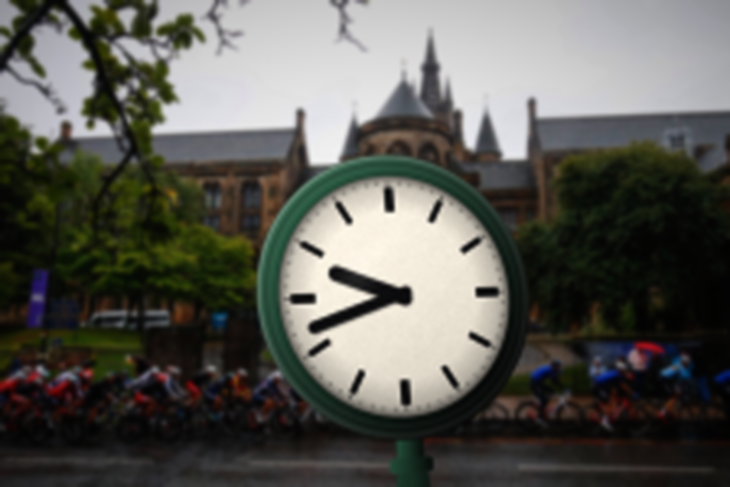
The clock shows h=9 m=42
